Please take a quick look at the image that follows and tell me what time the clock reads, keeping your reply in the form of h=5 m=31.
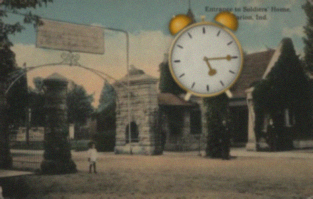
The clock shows h=5 m=15
